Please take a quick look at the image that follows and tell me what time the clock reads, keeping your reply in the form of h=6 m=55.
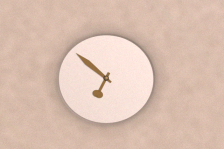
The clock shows h=6 m=52
